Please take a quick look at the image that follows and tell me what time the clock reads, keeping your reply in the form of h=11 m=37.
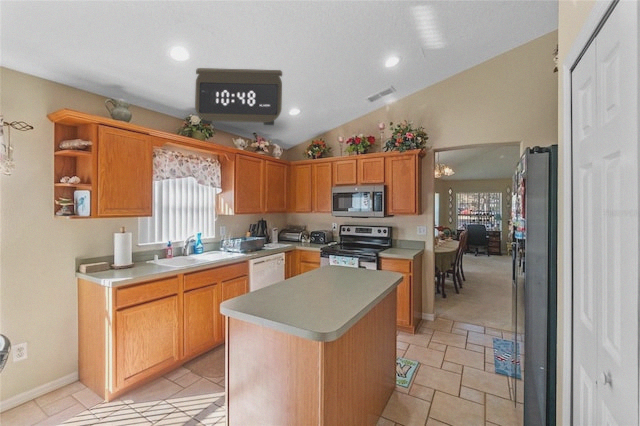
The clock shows h=10 m=48
